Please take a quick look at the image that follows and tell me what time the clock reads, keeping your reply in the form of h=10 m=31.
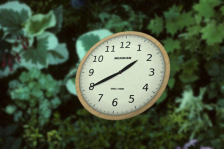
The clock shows h=1 m=40
